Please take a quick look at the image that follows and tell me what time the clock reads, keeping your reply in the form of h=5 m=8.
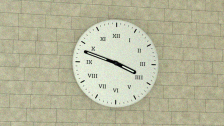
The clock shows h=3 m=48
